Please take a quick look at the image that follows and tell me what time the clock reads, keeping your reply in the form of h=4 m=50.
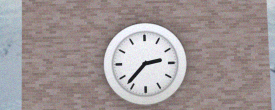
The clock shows h=2 m=37
